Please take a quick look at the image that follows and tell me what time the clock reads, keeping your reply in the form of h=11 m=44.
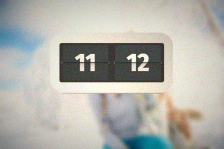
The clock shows h=11 m=12
